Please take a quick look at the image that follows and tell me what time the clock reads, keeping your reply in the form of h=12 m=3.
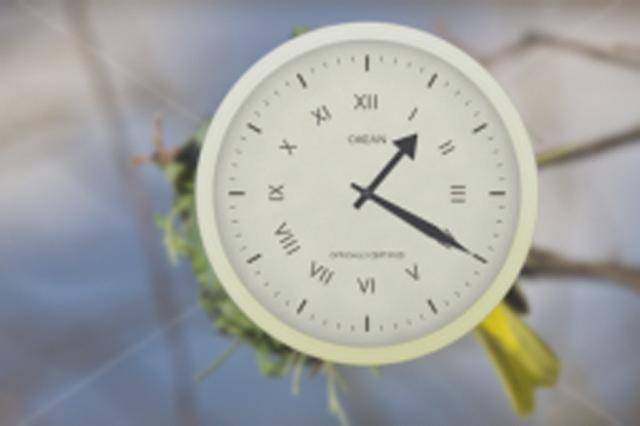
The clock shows h=1 m=20
